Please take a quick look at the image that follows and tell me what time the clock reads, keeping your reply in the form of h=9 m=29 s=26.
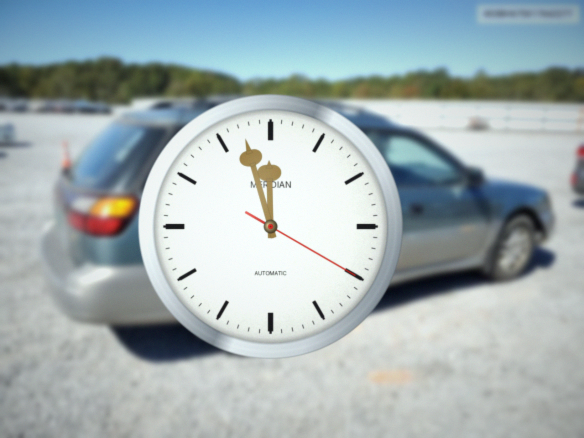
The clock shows h=11 m=57 s=20
